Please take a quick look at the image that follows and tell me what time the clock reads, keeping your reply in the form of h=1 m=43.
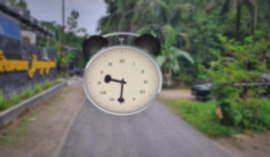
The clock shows h=9 m=31
